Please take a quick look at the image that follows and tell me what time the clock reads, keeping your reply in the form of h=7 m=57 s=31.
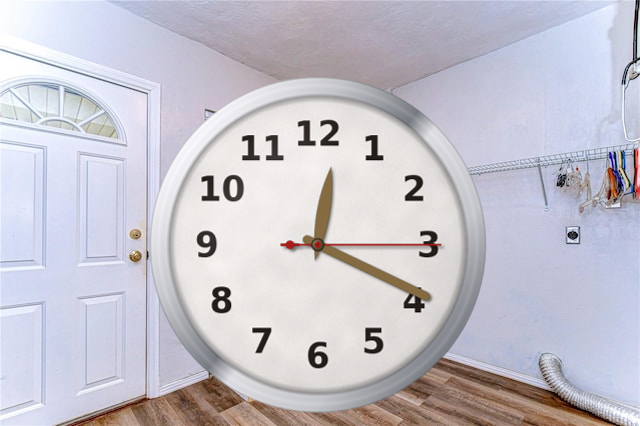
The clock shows h=12 m=19 s=15
